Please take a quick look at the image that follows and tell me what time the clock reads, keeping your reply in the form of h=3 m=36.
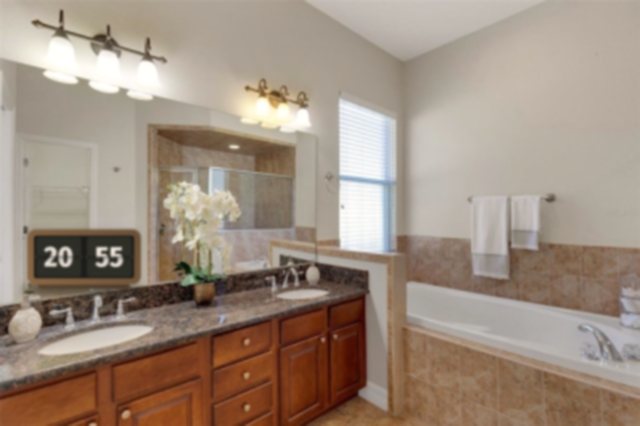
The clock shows h=20 m=55
